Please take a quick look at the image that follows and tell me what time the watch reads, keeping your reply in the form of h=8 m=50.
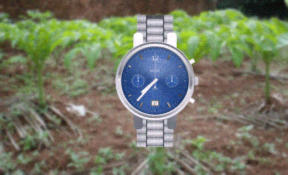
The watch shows h=7 m=37
